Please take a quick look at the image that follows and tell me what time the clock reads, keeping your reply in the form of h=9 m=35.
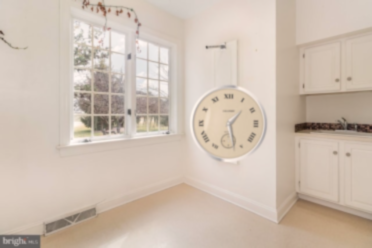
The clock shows h=1 m=28
